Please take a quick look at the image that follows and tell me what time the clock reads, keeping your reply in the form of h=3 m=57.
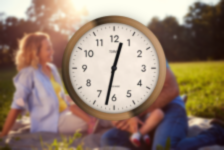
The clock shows h=12 m=32
